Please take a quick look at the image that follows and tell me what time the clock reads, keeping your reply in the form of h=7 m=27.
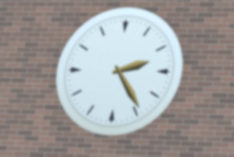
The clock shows h=2 m=24
